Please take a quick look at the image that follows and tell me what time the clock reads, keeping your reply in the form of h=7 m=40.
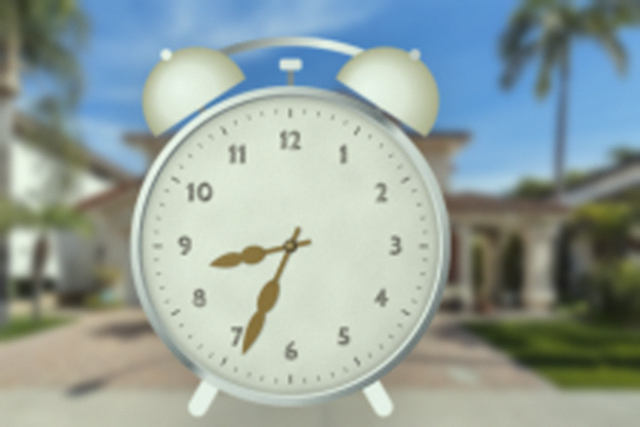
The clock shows h=8 m=34
